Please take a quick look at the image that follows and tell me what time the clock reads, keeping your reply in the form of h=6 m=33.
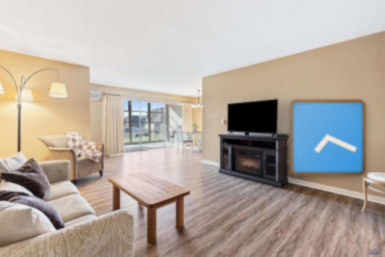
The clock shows h=7 m=19
